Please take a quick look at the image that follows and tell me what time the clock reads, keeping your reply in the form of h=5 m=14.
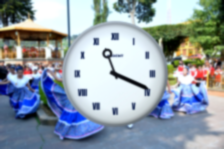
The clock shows h=11 m=19
